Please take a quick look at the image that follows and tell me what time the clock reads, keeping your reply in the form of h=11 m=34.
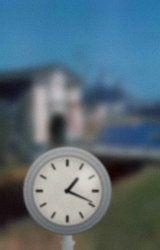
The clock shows h=1 m=19
